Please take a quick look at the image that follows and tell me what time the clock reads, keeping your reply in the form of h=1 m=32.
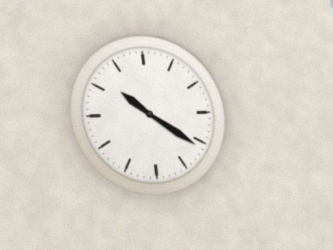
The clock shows h=10 m=21
